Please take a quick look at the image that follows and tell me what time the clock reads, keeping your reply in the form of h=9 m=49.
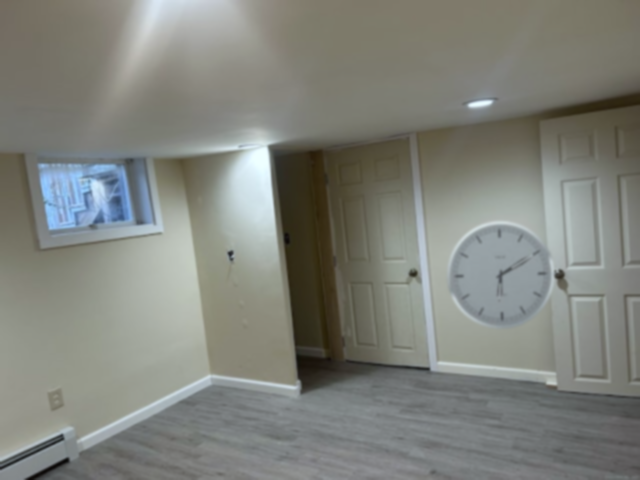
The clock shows h=6 m=10
